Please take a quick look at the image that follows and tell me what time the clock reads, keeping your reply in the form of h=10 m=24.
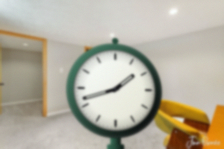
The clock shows h=1 m=42
